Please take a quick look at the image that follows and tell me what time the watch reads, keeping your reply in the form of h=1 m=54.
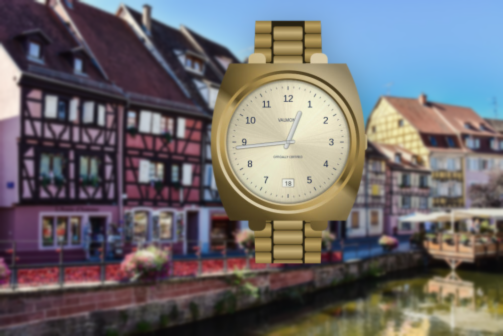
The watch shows h=12 m=44
